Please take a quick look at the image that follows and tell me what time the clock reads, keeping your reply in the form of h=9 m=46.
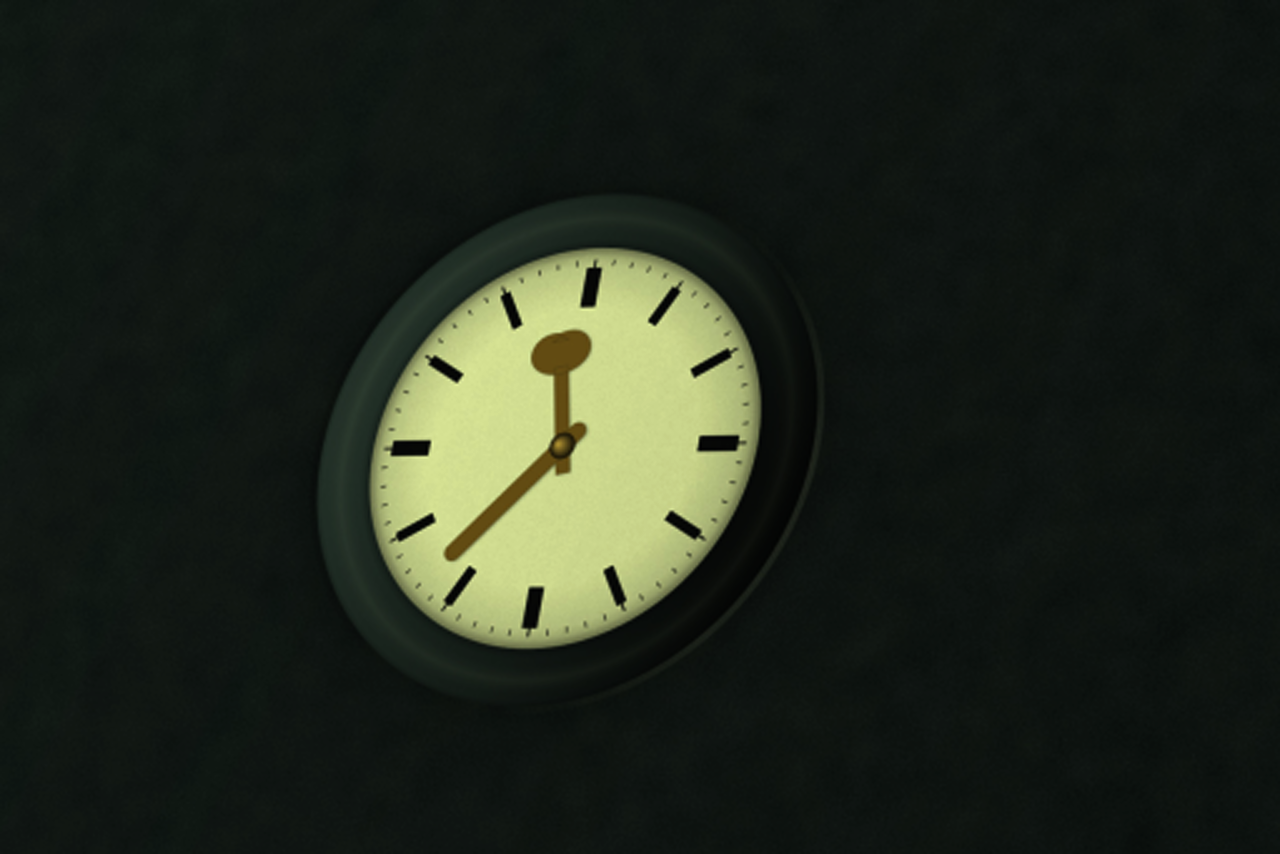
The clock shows h=11 m=37
